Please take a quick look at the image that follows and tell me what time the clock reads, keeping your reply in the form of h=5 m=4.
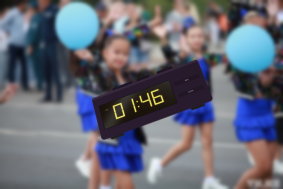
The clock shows h=1 m=46
